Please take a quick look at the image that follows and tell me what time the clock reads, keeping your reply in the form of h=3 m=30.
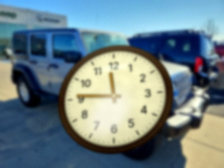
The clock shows h=11 m=46
